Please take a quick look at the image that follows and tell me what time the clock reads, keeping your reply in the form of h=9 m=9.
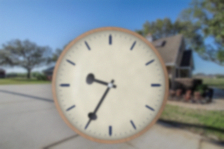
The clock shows h=9 m=35
